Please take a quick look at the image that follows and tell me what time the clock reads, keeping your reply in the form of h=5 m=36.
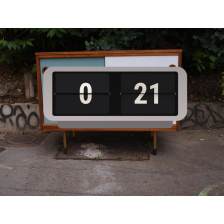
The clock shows h=0 m=21
